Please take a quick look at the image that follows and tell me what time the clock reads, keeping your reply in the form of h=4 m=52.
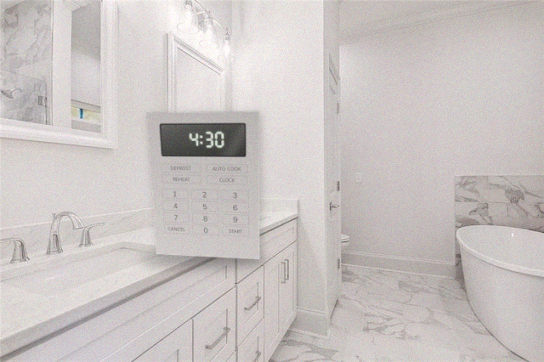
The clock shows h=4 m=30
